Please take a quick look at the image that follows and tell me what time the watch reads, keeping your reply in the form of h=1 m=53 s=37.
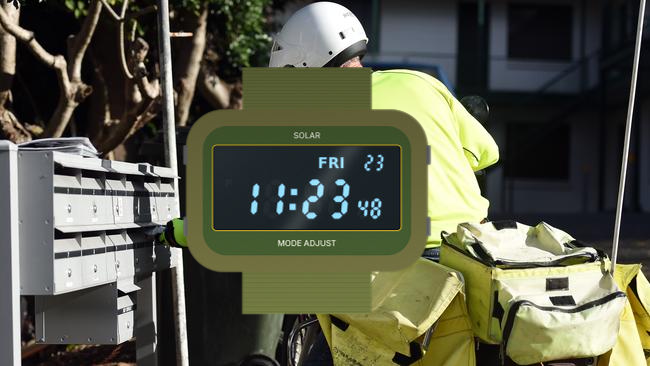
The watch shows h=11 m=23 s=48
